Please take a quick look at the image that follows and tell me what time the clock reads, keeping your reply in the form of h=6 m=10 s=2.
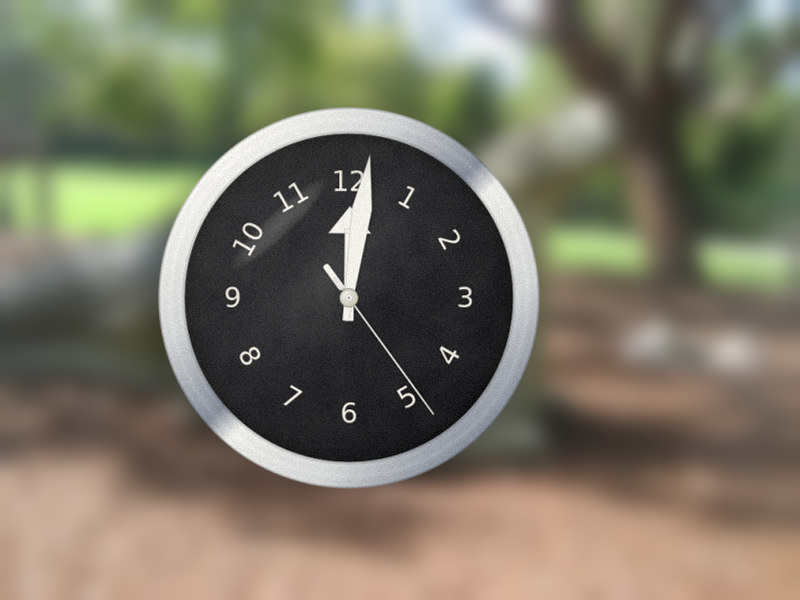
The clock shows h=12 m=1 s=24
